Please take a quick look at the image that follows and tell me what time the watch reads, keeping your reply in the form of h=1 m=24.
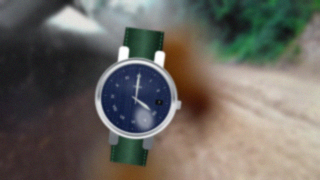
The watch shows h=4 m=0
